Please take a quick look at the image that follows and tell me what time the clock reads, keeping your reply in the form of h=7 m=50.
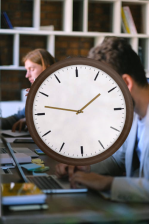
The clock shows h=1 m=47
